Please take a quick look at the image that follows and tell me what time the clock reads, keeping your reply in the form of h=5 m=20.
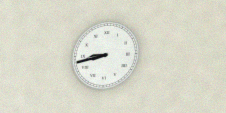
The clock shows h=8 m=43
